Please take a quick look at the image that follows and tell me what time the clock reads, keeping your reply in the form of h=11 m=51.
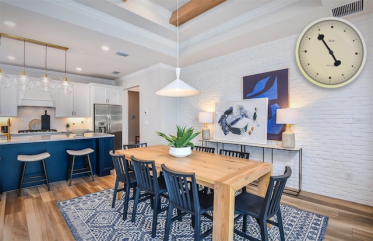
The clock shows h=4 m=54
